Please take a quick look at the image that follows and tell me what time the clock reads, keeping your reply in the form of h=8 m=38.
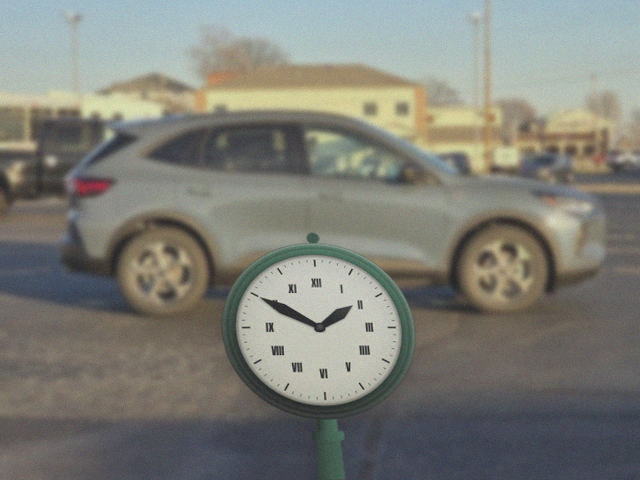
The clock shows h=1 m=50
